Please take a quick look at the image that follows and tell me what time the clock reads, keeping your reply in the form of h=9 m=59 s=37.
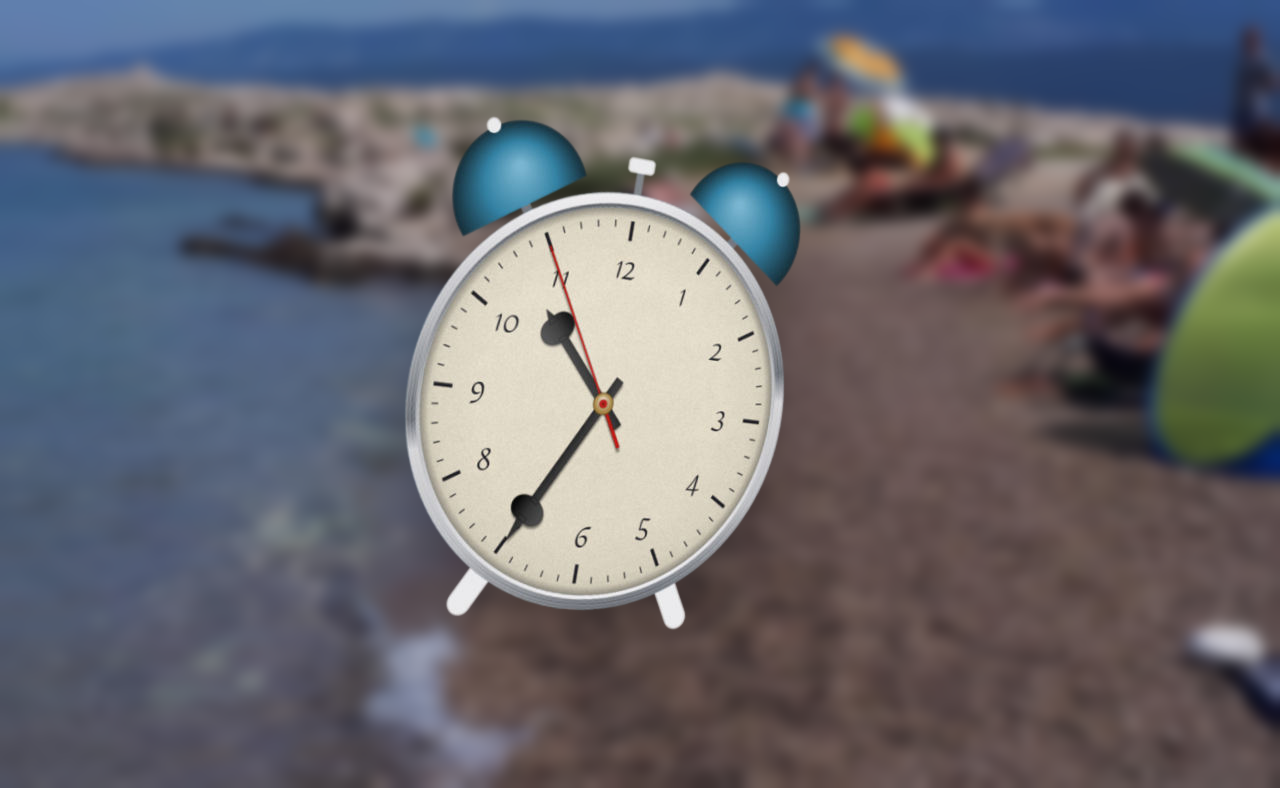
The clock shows h=10 m=34 s=55
